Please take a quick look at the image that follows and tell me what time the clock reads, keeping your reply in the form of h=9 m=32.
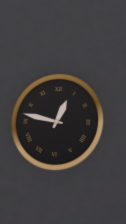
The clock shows h=12 m=47
